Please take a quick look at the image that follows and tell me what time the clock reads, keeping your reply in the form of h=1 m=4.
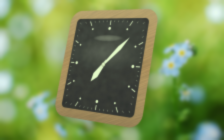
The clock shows h=7 m=7
